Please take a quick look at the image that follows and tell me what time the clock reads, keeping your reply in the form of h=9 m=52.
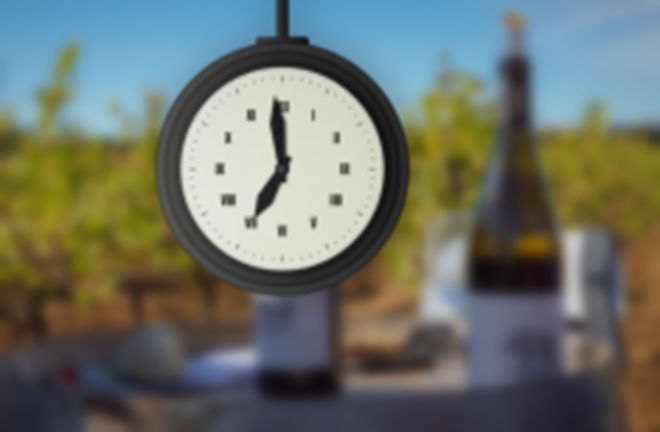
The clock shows h=6 m=59
